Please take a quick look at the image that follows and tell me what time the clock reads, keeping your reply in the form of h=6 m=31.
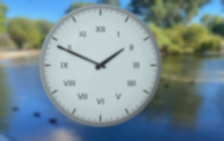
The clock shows h=1 m=49
